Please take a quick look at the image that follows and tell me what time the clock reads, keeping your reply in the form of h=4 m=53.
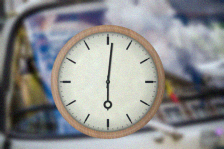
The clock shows h=6 m=1
